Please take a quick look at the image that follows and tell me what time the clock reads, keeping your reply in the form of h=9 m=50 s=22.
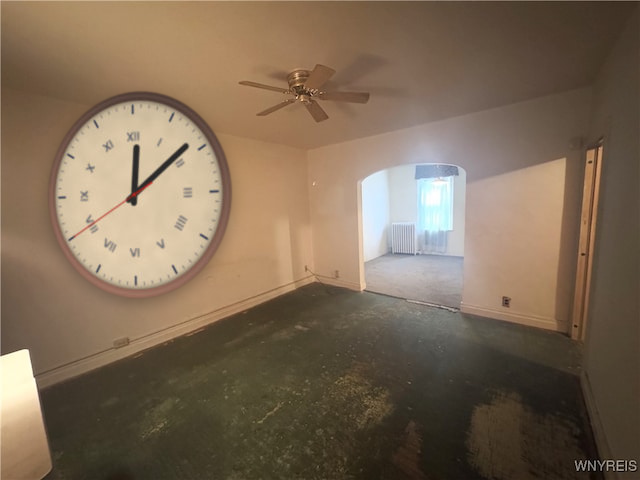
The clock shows h=12 m=8 s=40
